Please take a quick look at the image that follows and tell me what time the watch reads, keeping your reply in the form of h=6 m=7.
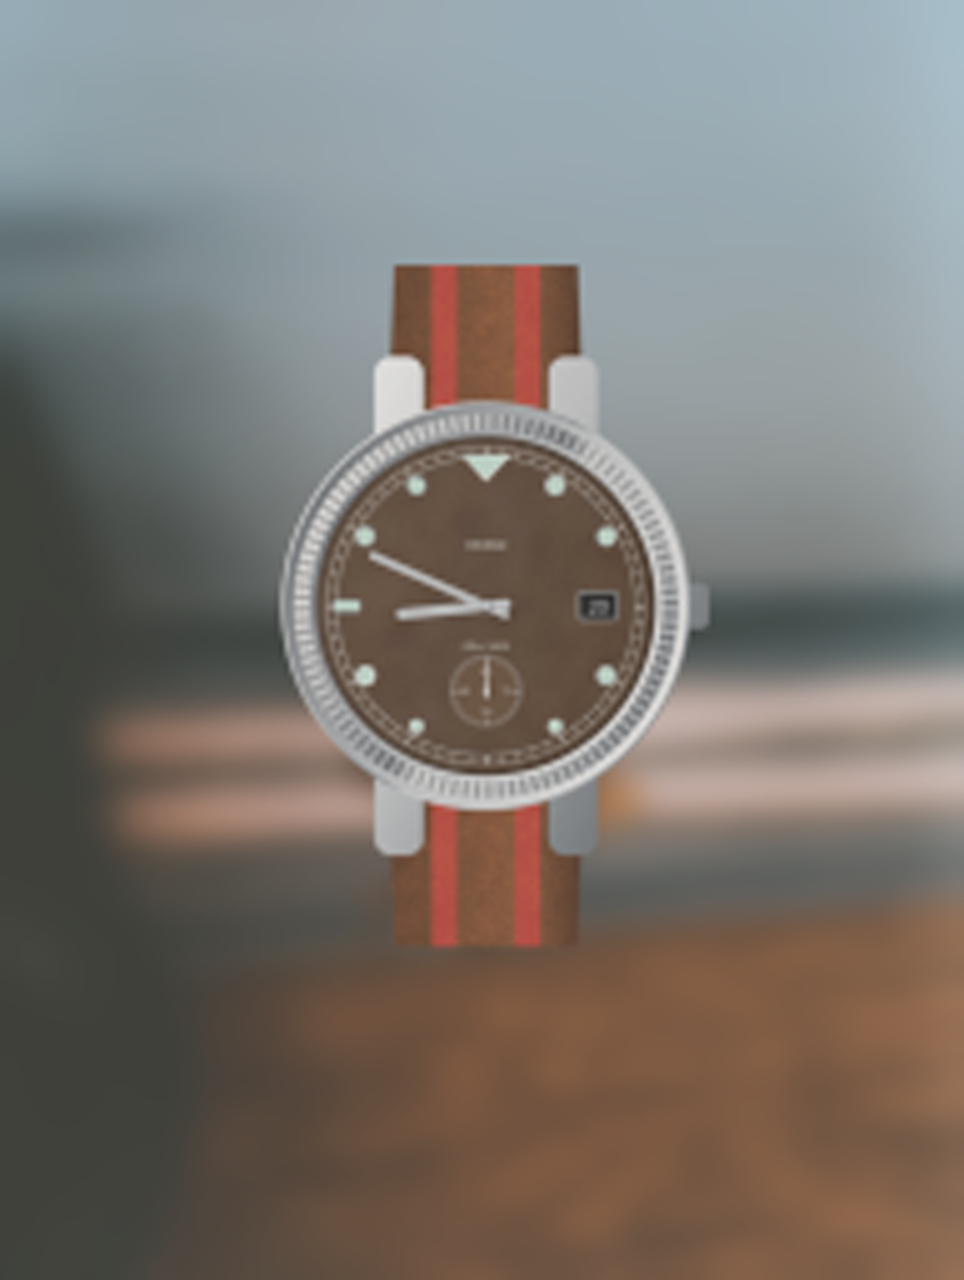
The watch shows h=8 m=49
